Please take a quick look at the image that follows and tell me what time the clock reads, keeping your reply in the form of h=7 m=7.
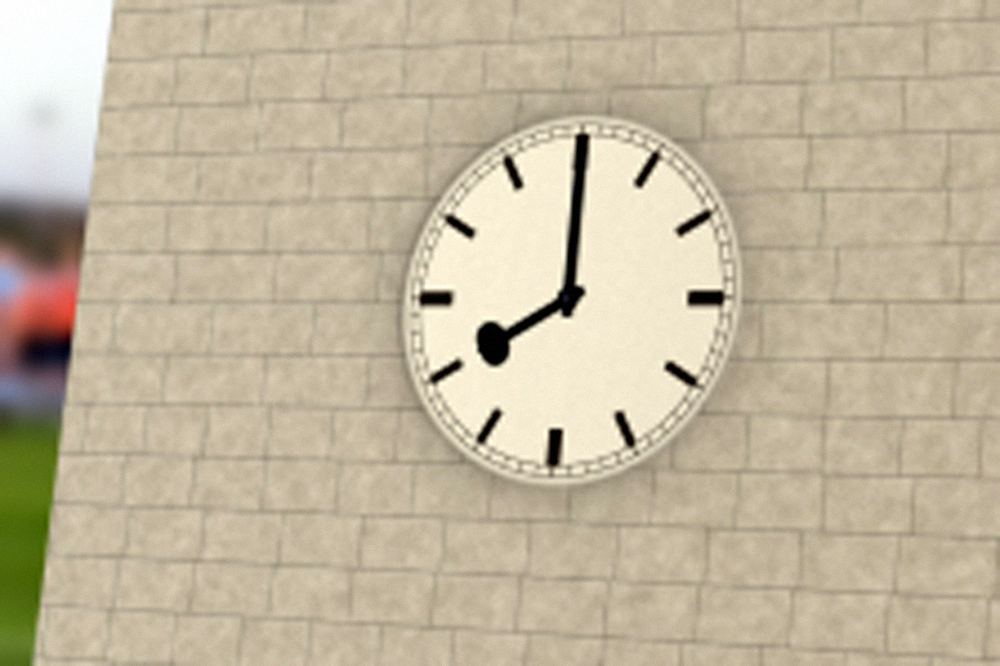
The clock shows h=8 m=0
